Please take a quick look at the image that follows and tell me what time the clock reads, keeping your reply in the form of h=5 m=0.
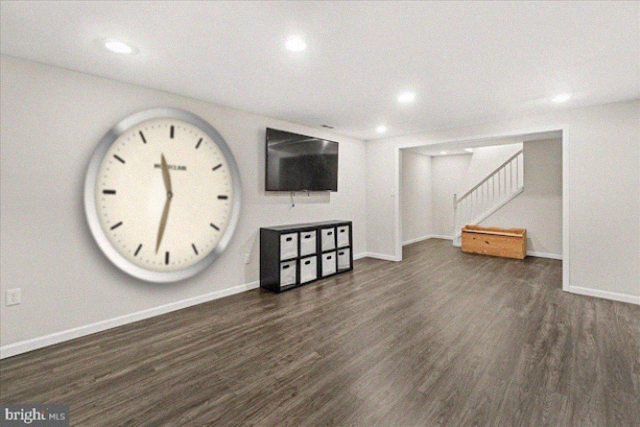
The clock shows h=11 m=32
